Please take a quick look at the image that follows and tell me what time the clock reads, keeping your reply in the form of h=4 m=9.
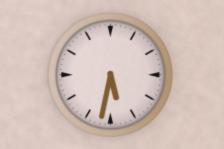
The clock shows h=5 m=32
